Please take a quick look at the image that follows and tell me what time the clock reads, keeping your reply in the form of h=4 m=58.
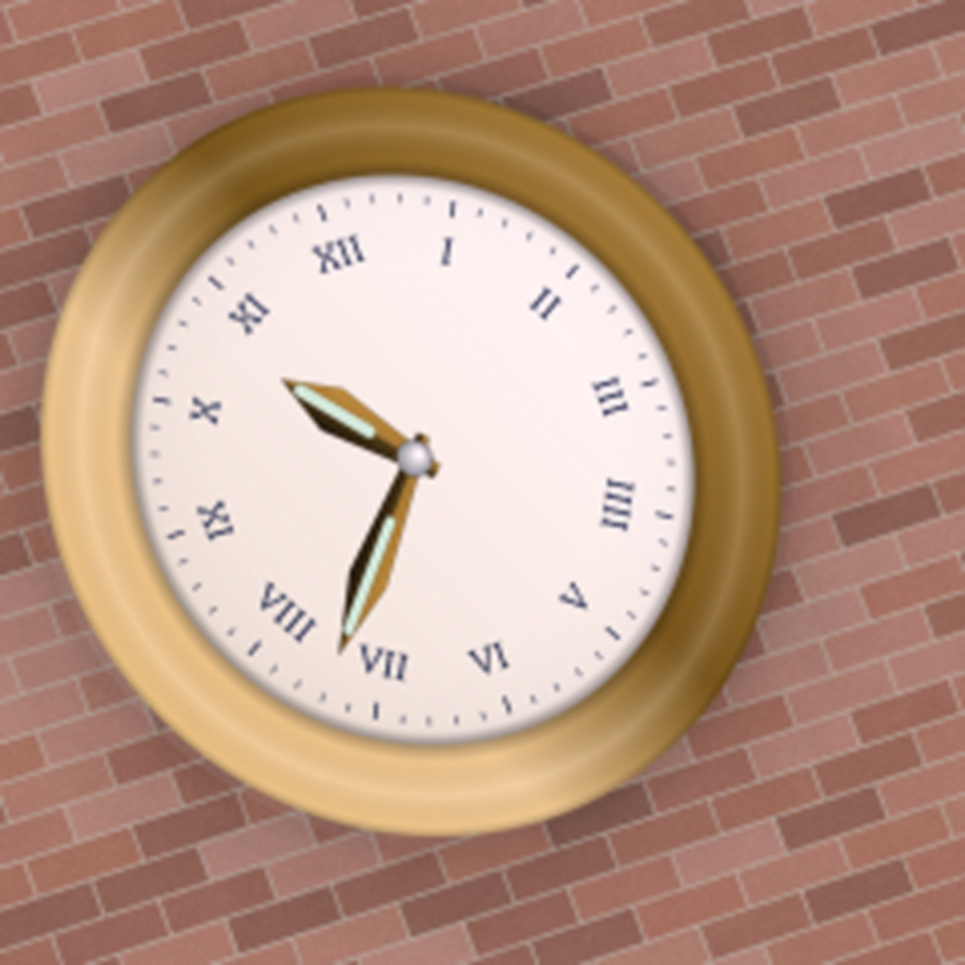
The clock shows h=10 m=37
